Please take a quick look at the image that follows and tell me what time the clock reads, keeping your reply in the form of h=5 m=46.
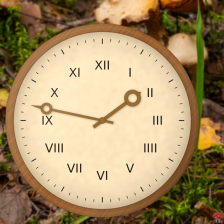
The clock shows h=1 m=47
